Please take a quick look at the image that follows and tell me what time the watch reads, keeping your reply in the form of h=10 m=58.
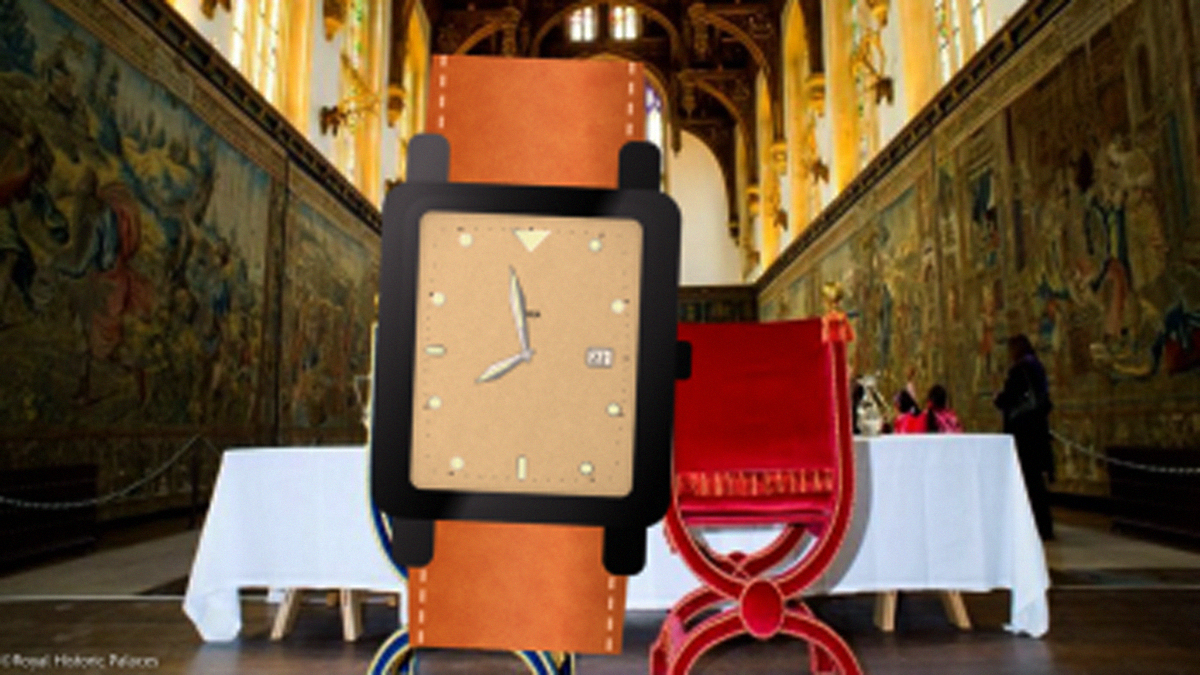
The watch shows h=7 m=58
